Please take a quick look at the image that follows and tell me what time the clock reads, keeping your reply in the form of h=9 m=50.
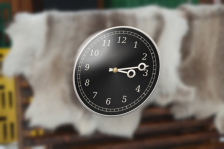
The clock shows h=3 m=13
